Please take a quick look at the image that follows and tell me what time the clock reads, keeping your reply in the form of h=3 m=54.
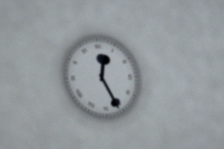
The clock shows h=12 m=26
